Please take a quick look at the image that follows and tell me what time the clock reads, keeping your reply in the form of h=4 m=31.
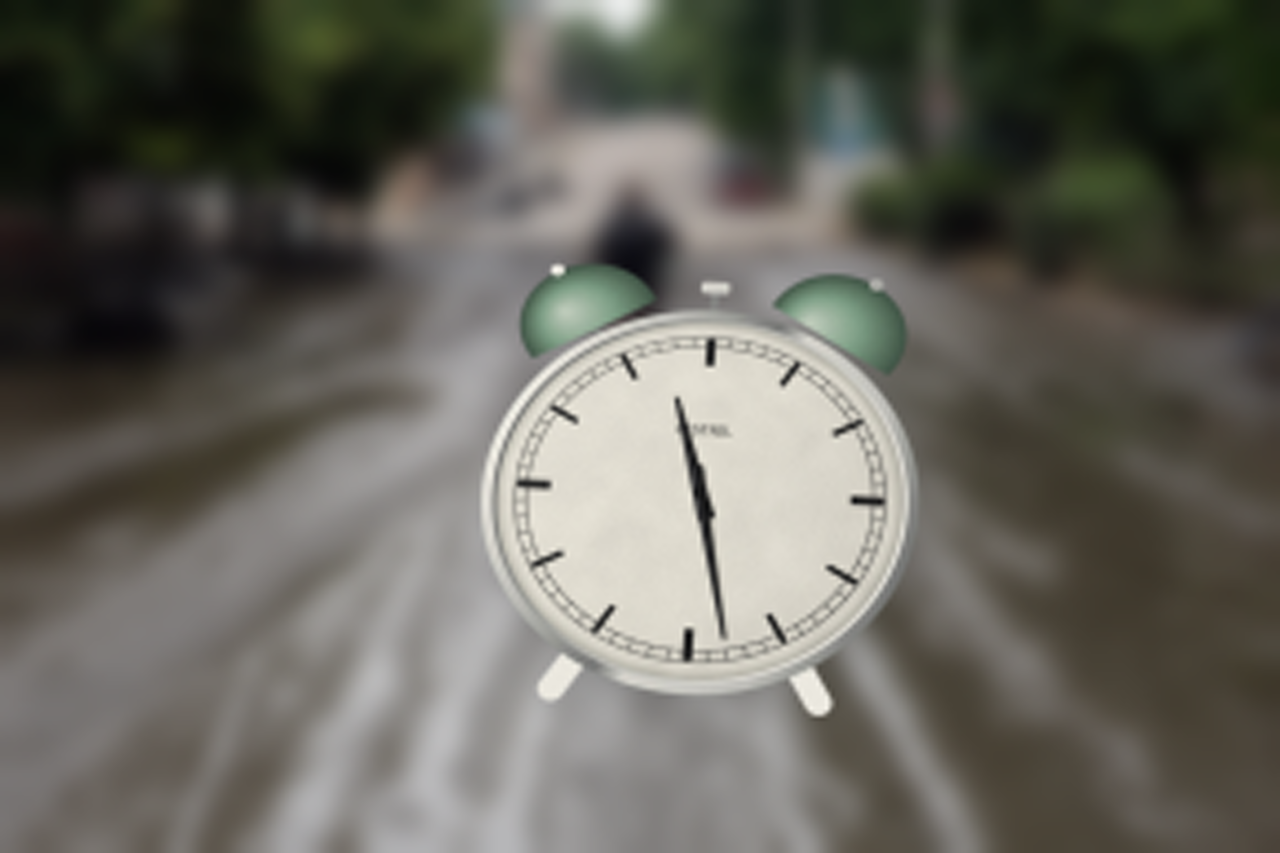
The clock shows h=11 m=28
